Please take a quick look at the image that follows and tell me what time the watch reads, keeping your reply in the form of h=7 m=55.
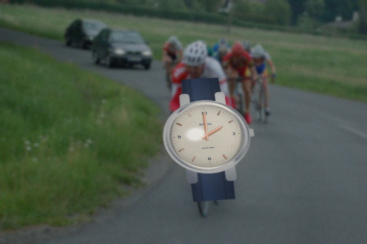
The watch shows h=2 m=0
